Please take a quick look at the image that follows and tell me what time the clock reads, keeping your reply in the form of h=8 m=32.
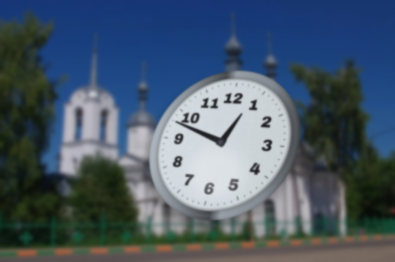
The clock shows h=12 m=48
